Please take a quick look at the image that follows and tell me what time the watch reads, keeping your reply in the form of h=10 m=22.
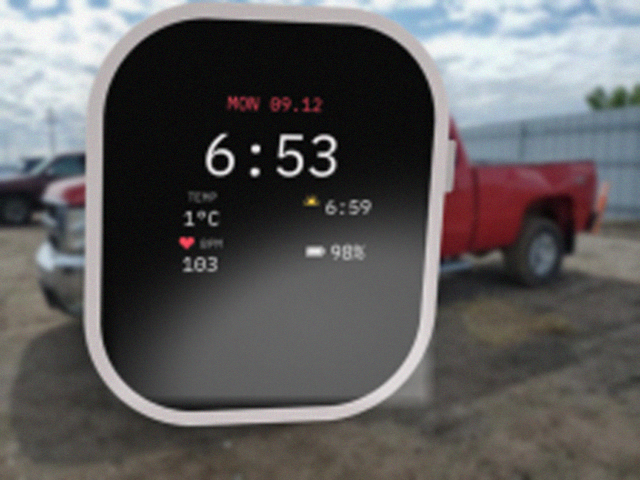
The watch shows h=6 m=53
